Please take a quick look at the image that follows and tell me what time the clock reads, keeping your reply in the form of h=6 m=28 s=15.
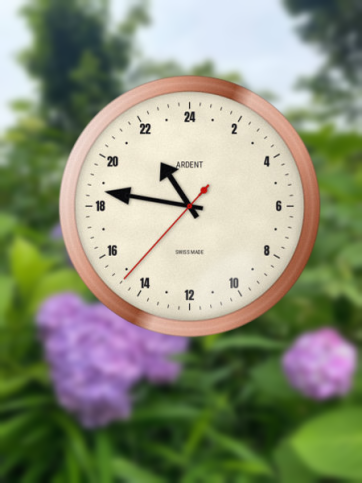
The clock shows h=21 m=46 s=37
